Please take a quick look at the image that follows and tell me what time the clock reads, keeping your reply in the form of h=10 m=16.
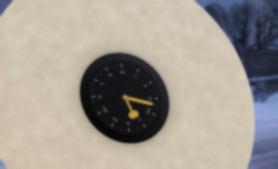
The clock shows h=5 m=17
